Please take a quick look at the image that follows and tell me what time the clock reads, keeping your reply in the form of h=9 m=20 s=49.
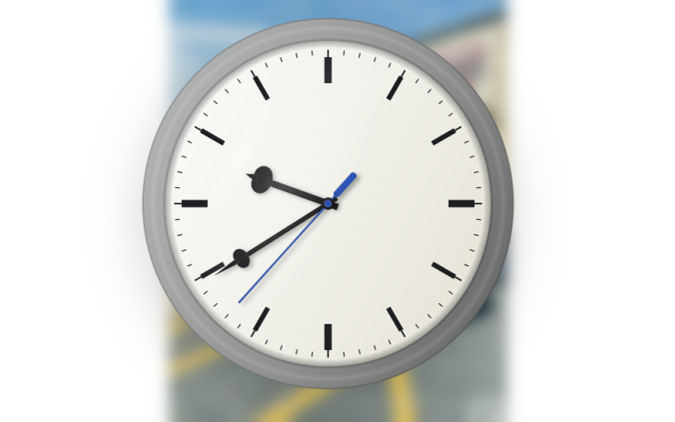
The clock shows h=9 m=39 s=37
